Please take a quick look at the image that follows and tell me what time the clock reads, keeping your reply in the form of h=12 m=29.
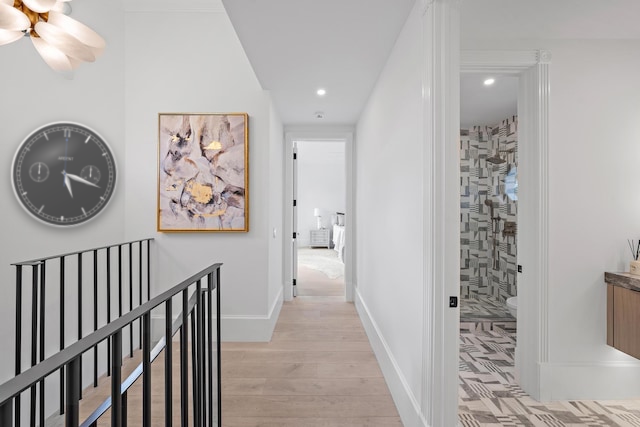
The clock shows h=5 m=18
